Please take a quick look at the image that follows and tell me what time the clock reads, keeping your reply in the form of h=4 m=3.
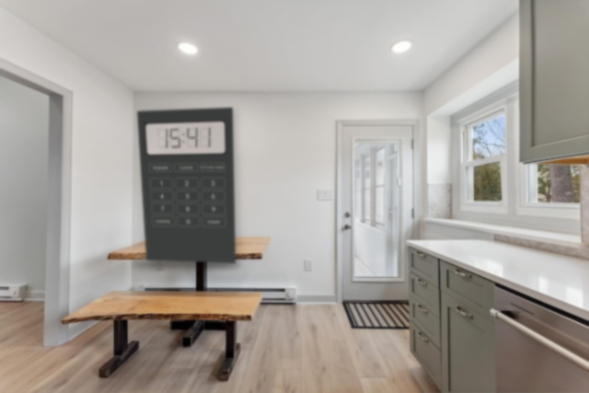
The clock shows h=15 m=41
